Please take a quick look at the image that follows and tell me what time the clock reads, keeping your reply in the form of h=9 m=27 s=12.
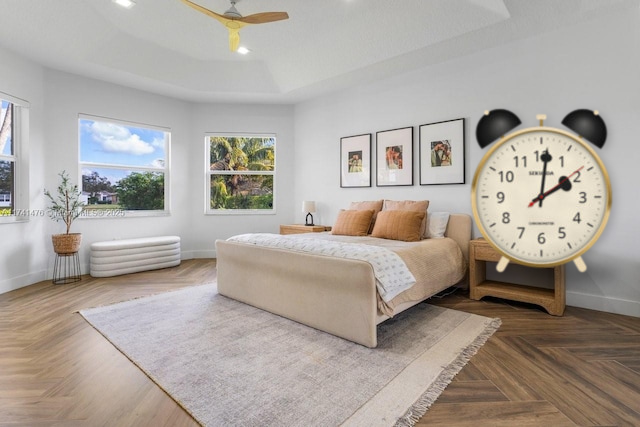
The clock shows h=2 m=1 s=9
